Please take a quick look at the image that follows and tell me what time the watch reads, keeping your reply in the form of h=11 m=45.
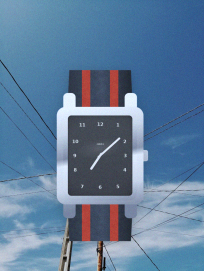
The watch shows h=7 m=8
